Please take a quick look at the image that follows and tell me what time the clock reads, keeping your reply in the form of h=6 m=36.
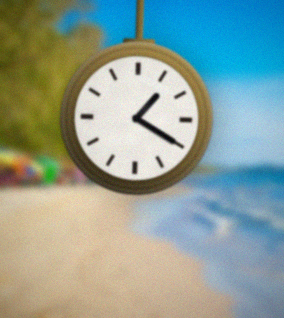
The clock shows h=1 m=20
